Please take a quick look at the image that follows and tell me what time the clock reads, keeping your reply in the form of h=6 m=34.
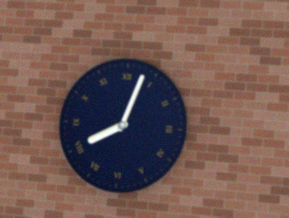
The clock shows h=8 m=3
